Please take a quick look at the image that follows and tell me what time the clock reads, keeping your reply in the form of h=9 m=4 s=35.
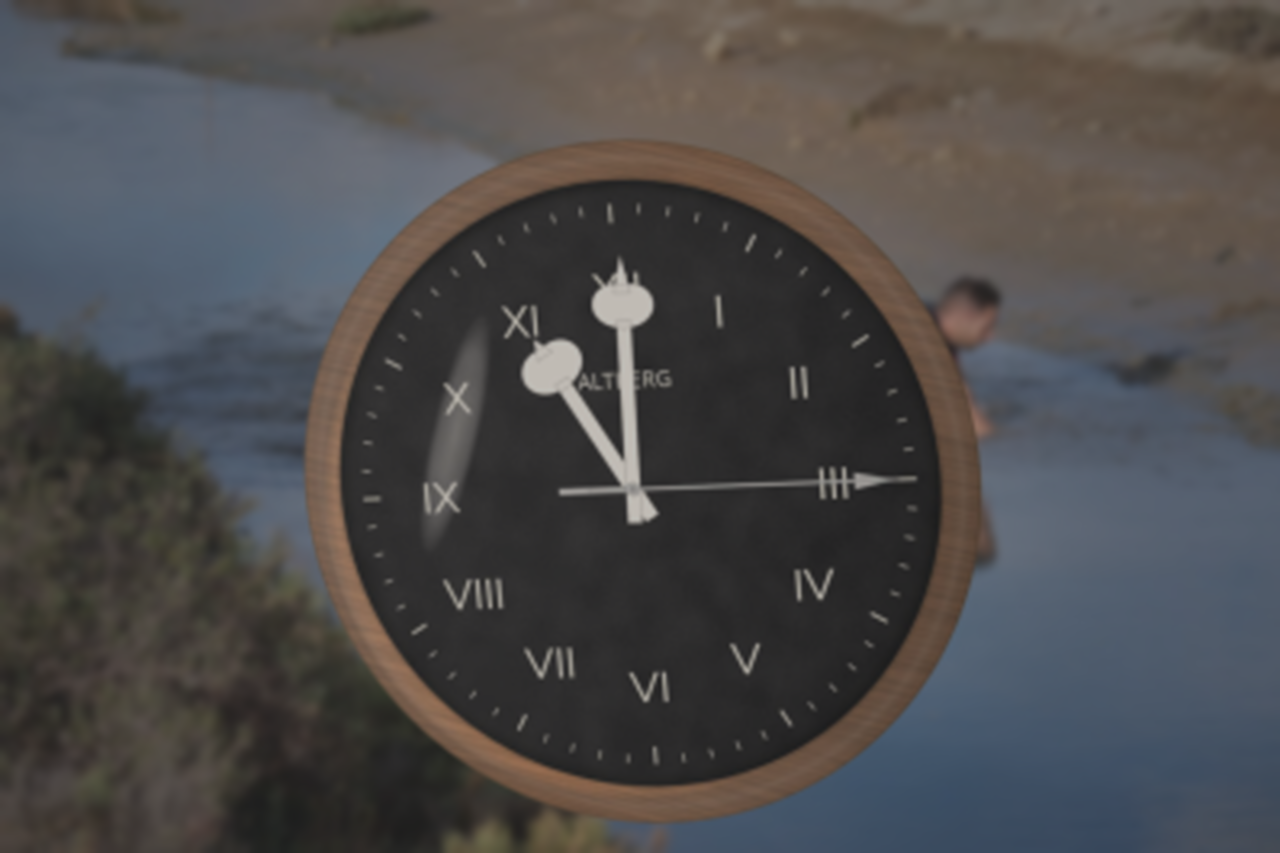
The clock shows h=11 m=0 s=15
